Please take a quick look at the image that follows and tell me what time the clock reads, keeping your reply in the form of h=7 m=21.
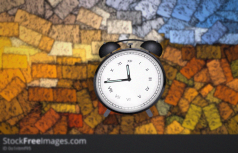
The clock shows h=11 m=44
